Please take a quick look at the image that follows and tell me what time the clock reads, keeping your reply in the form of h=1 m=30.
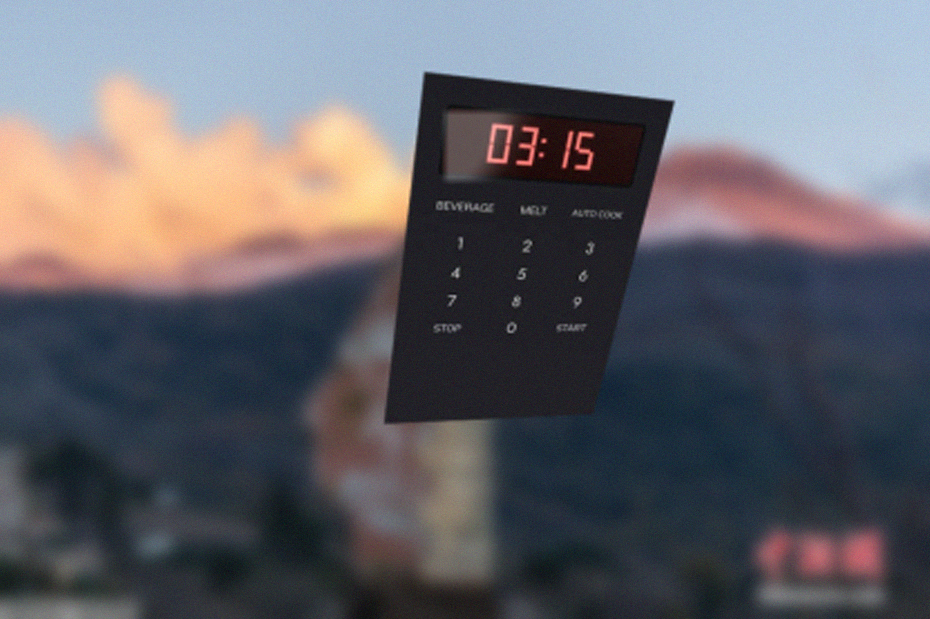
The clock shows h=3 m=15
